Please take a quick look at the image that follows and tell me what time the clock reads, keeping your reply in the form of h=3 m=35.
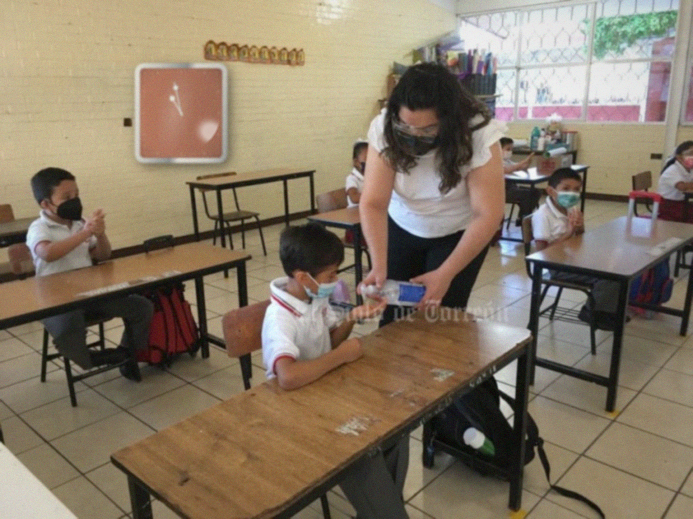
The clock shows h=10 m=58
